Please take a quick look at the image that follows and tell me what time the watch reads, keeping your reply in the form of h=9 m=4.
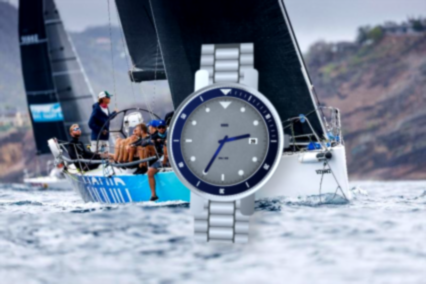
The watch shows h=2 m=35
